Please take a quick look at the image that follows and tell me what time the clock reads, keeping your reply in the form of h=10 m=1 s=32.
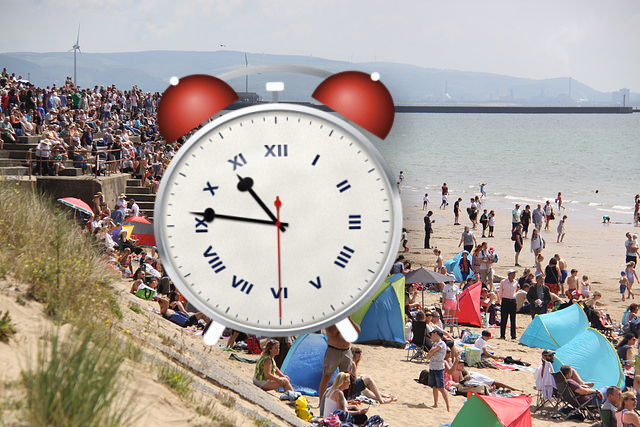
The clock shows h=10 m=46 s=30
